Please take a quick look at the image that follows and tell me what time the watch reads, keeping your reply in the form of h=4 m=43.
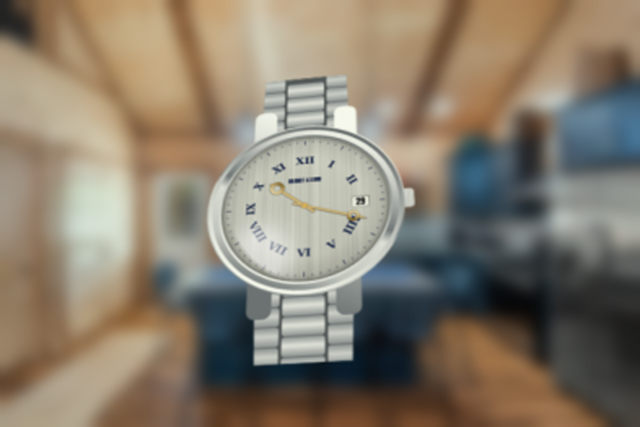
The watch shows h=10 m=18
